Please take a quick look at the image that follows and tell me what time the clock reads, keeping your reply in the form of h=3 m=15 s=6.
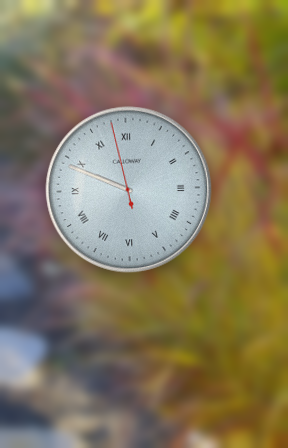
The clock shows h=9 m=48 s=58
